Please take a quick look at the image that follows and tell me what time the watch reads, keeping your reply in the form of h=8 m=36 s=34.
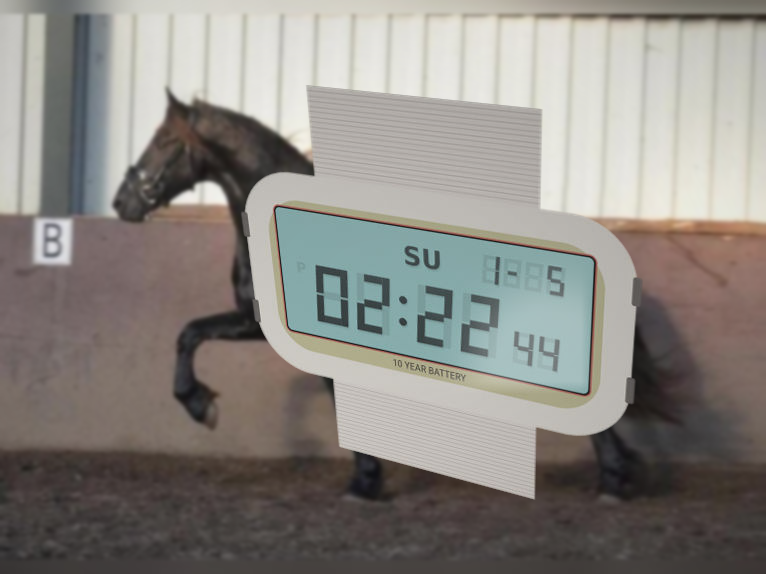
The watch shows h=2 m=22 s=44
